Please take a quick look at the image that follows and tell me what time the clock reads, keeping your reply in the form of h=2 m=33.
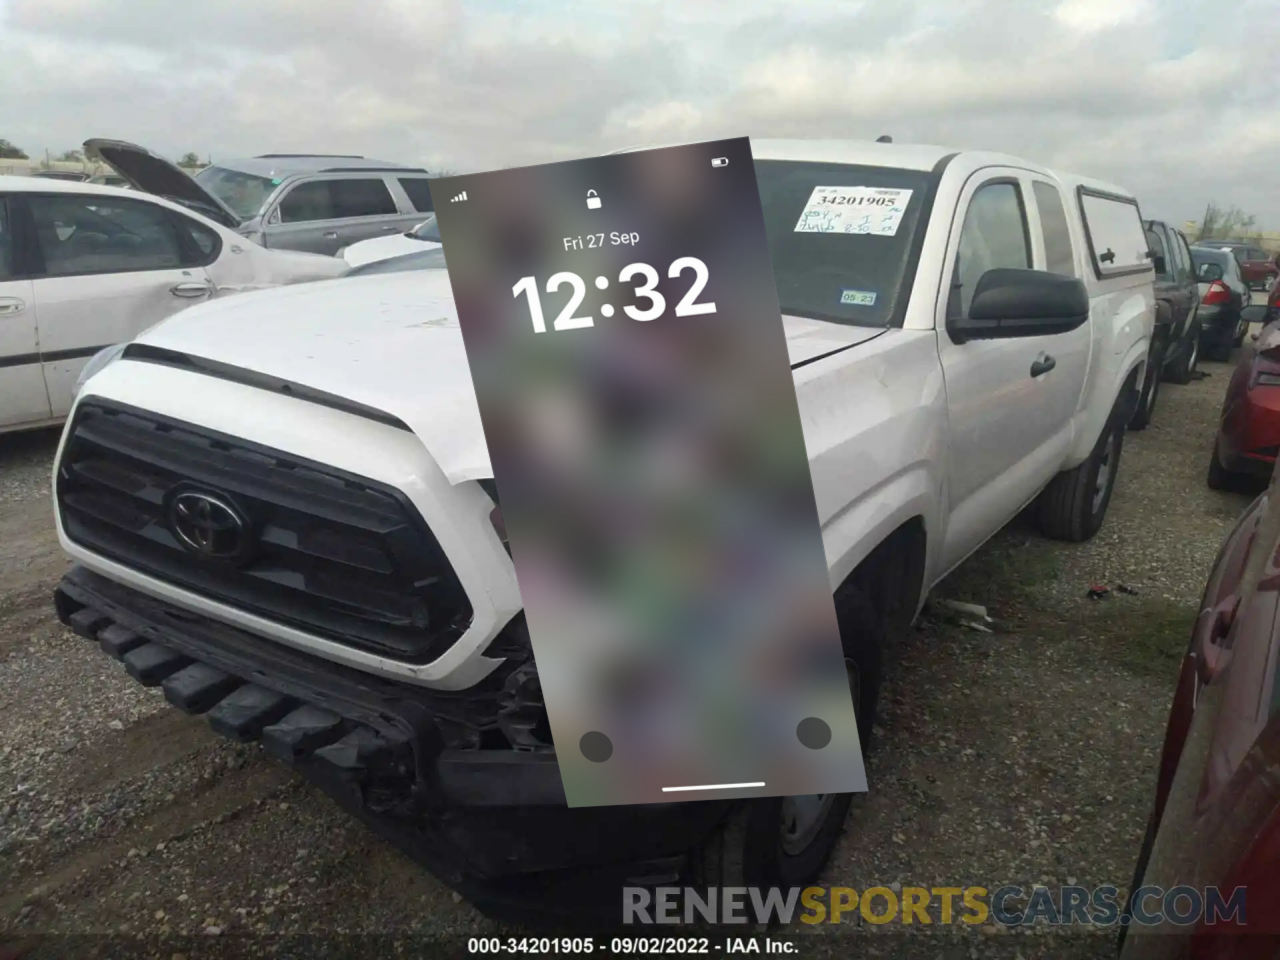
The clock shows h=12 m=32
